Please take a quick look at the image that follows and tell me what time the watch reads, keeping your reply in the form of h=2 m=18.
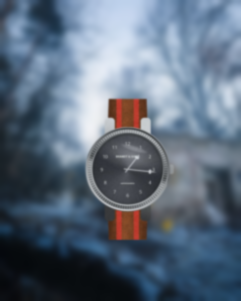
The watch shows h=1 m=16
